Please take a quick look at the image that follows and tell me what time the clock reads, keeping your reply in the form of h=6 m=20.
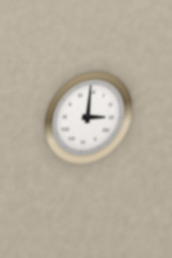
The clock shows h=2 m=59
